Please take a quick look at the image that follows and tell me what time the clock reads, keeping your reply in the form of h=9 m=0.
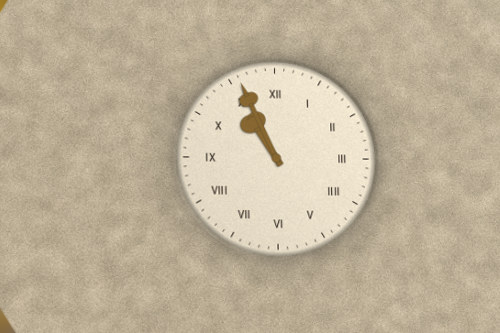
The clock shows h=10 m=56
